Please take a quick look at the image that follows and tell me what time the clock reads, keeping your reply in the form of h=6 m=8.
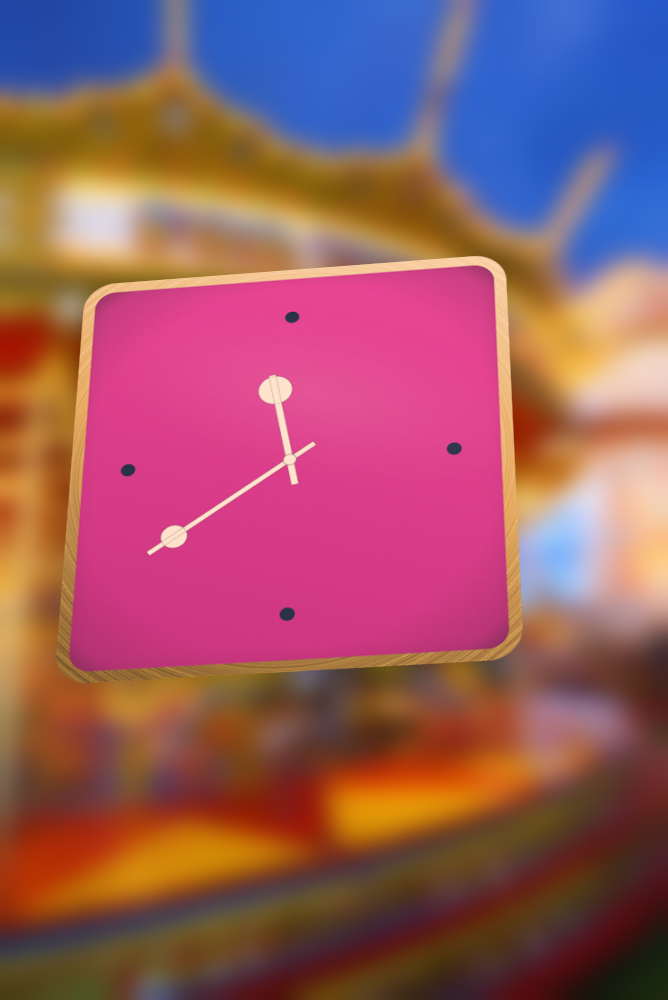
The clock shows h=11 m=39
